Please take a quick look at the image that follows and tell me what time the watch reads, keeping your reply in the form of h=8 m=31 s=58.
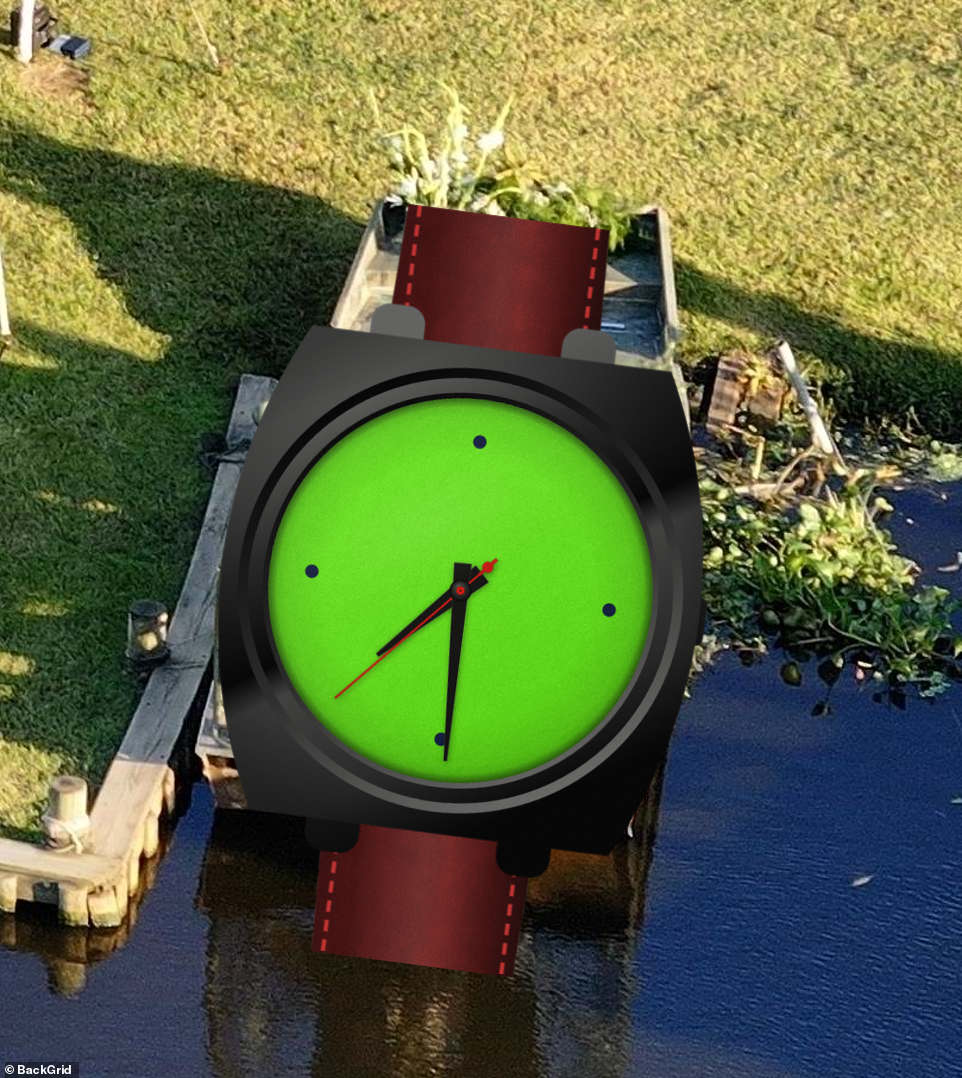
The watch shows h=7 m=29 s=37
